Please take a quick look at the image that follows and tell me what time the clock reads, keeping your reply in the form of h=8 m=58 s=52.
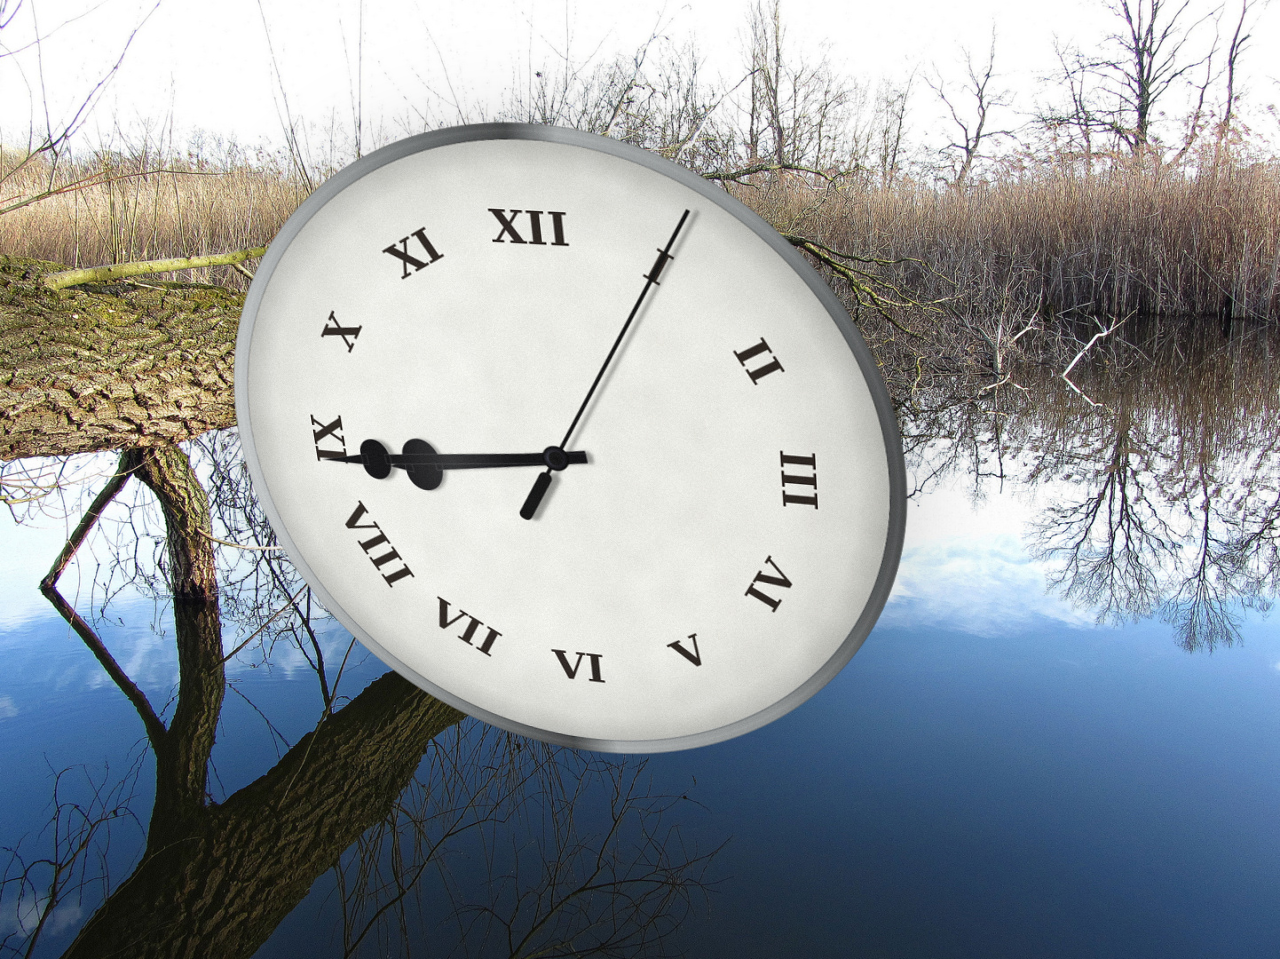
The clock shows h=8 m=44 s=5
